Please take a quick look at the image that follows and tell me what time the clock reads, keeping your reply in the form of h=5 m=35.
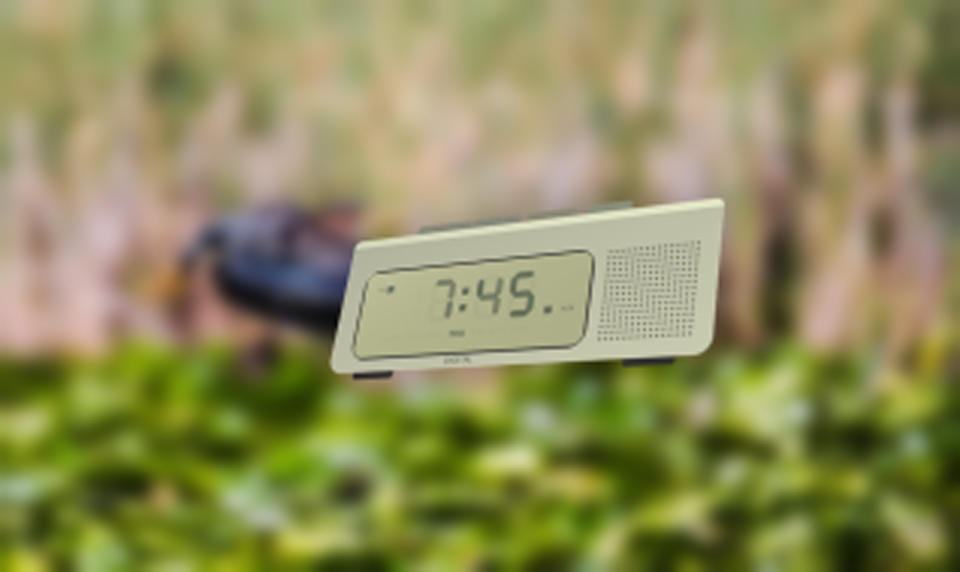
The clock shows h=7 m=45
